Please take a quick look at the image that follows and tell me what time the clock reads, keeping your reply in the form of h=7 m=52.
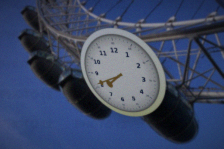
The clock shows h=7 m=41
